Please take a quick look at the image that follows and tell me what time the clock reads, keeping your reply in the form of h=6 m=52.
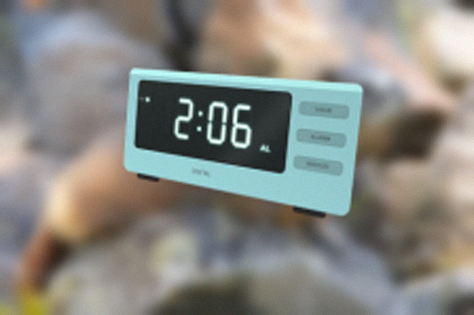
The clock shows h=2 m=6
